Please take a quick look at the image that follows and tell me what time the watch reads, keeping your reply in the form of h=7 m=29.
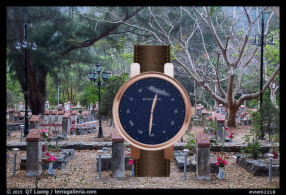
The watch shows h=12 m=31
